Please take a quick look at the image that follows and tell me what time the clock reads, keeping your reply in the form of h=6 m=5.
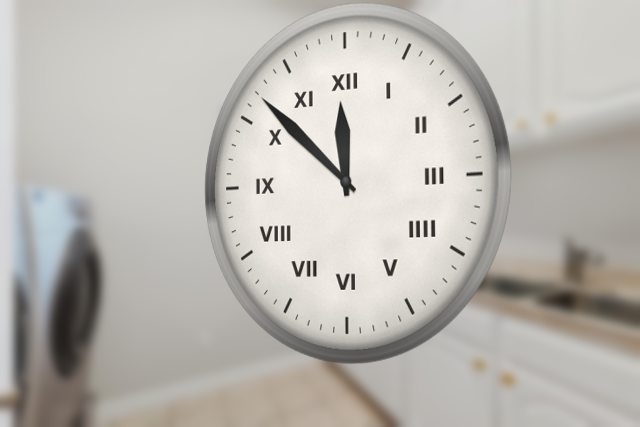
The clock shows h=11 m=52
